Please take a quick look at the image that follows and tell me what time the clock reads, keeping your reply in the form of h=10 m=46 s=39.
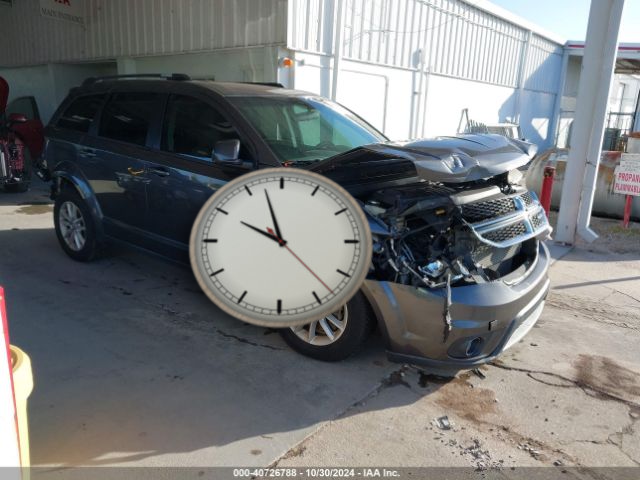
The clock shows h=9 m=57 s=23
